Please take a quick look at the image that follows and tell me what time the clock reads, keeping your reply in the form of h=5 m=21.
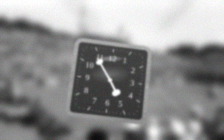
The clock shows h=4 m=54
